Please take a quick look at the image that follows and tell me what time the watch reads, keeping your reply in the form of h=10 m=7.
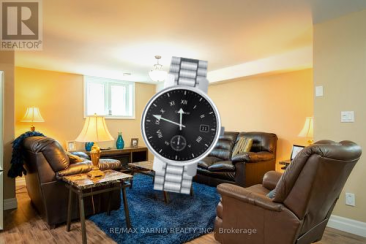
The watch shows h=11 m=47
